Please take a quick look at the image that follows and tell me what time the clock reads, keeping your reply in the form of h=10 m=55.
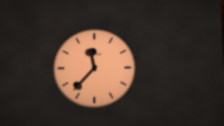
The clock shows h=11 m=37
